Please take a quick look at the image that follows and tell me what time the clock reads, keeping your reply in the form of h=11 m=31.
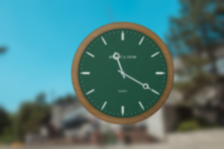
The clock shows h=11 m=20
